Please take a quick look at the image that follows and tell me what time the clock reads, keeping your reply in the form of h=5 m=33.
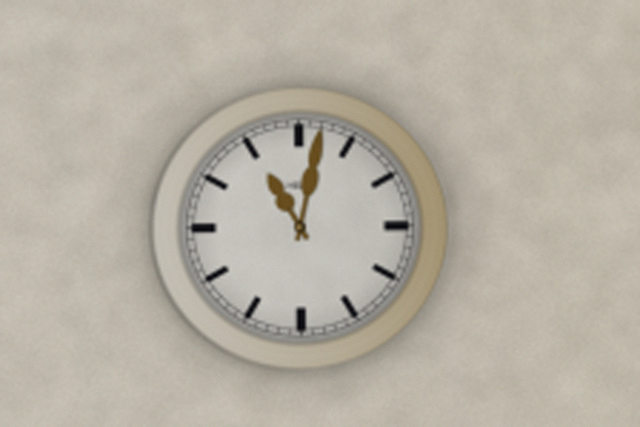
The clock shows h=11 m=2
